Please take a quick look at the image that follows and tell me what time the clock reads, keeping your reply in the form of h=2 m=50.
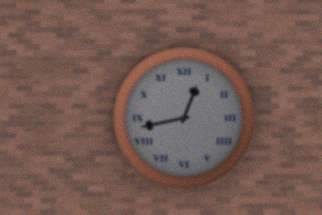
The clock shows h=12 m=43
